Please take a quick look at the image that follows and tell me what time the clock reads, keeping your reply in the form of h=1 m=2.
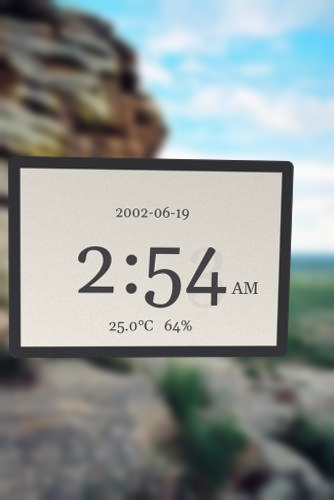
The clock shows h=2 m=54
